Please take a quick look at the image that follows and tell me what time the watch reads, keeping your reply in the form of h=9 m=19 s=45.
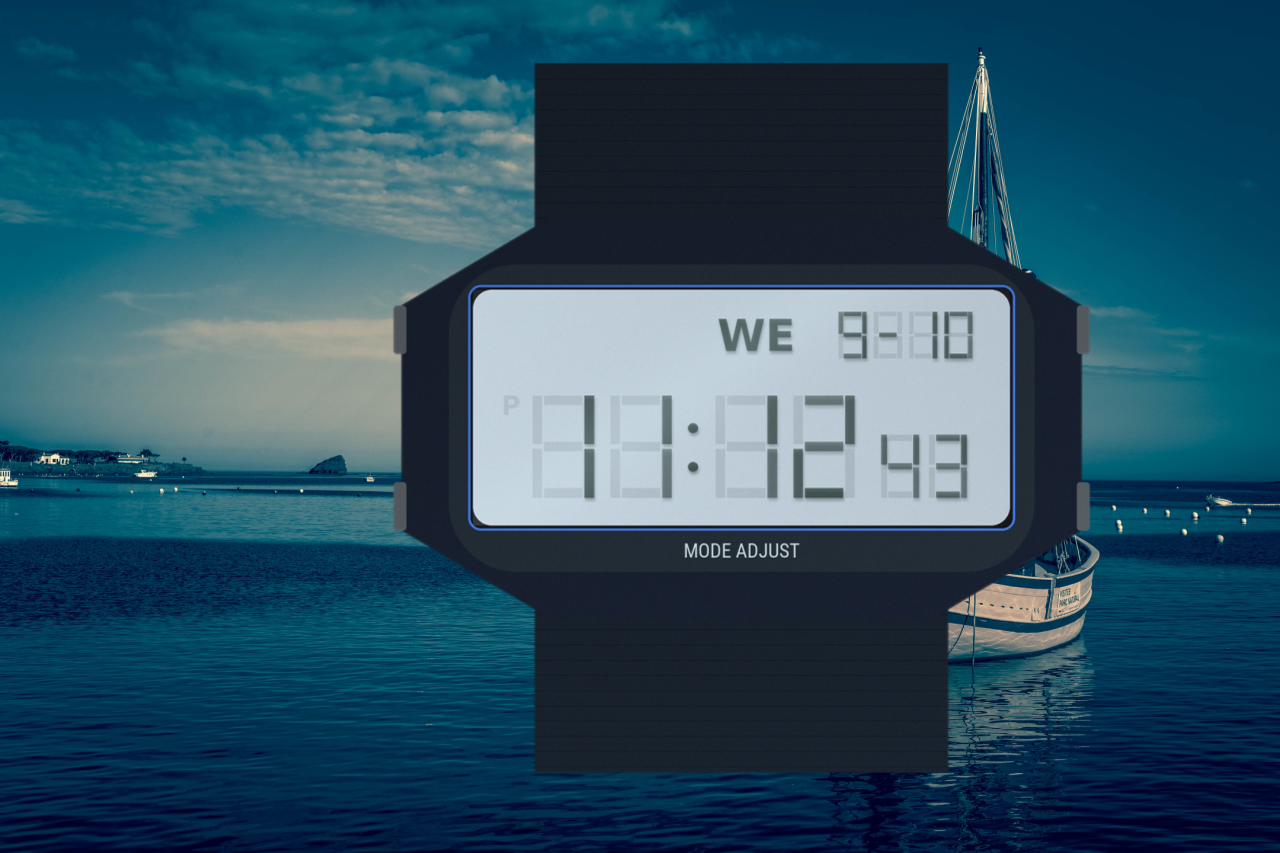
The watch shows h=11 m=12 s=43
